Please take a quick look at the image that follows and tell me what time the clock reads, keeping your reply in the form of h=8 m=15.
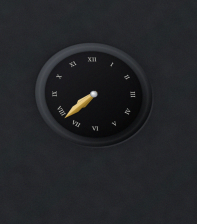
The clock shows h=7 m=38
